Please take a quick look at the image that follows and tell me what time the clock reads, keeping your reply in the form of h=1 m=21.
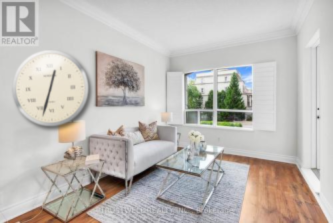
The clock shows h=12 m=33
